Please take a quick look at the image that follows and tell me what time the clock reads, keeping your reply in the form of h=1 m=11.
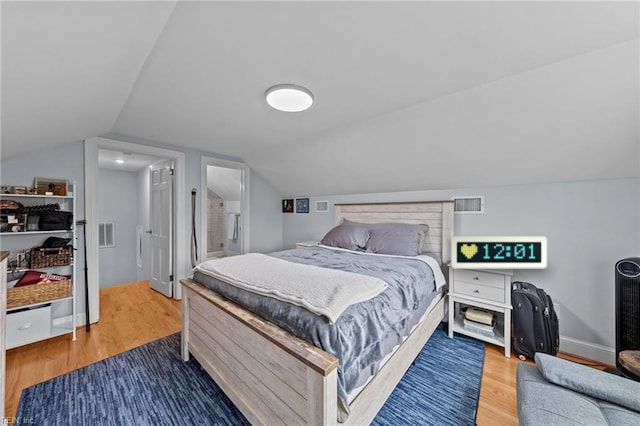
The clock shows h=12 m=1
